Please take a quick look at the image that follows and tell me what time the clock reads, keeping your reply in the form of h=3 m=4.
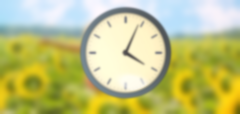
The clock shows h=4 m=4
